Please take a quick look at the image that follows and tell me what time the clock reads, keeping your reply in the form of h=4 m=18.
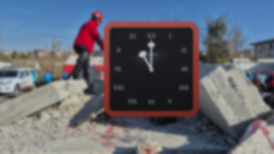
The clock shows h=11 m=0
